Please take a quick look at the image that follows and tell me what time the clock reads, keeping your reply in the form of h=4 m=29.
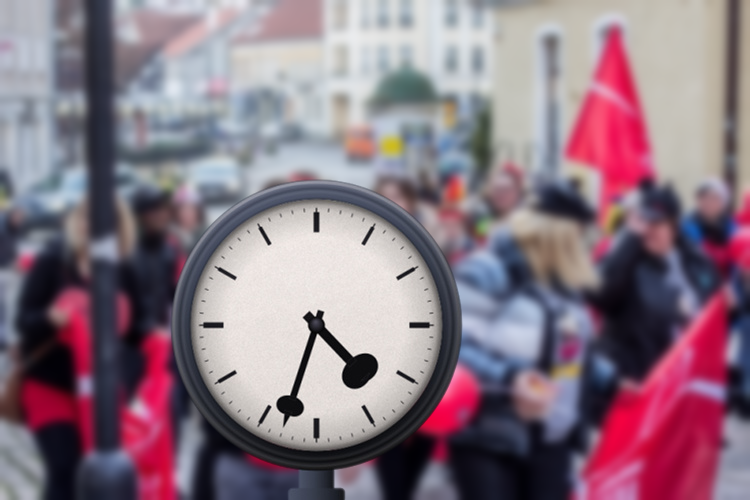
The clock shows h=4 m=33
